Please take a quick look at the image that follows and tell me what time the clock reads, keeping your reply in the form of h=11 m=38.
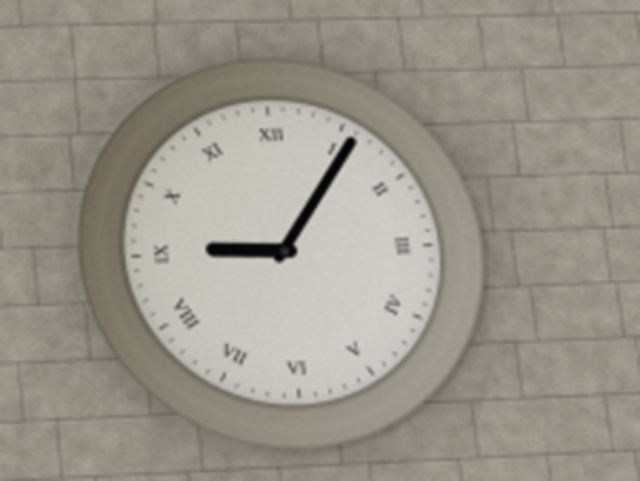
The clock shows h=9 m=6
